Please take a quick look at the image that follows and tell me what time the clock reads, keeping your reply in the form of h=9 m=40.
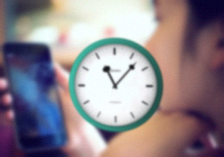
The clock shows h=11 m=7
